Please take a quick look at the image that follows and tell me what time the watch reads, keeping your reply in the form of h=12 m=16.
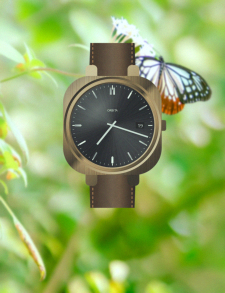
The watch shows h=7 m=18
